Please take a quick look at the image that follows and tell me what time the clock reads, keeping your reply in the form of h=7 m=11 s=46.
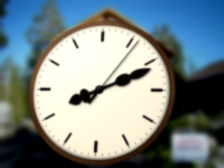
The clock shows h=8 m=11 s=6
